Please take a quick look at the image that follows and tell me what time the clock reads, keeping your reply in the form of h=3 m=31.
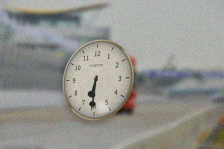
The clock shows h=6 m=31
